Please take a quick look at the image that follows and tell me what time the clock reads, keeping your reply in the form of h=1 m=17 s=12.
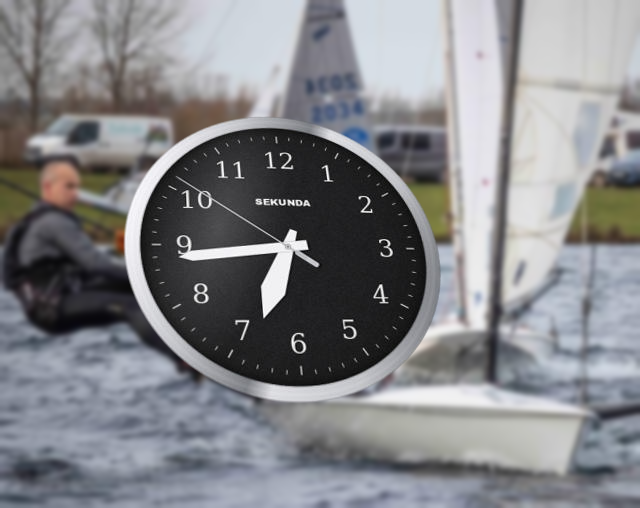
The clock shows h=6 m=43 s=51
